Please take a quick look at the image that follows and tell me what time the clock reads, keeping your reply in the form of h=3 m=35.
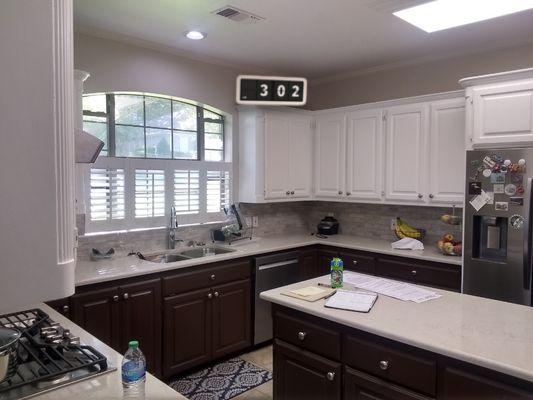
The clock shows h=3 m=2
